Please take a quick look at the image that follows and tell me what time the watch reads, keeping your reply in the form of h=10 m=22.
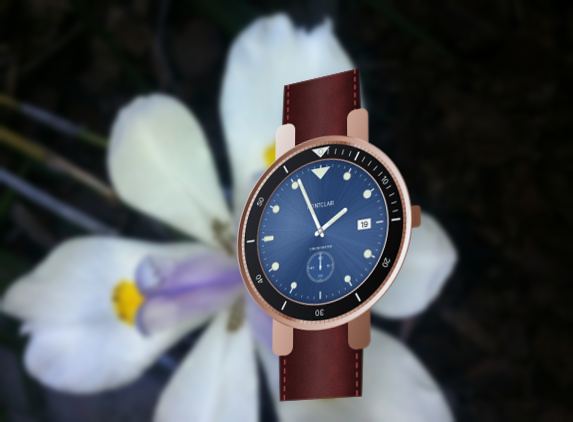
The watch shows h=1 m=56
